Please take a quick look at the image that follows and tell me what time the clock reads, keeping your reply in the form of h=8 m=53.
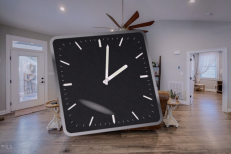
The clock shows h=2 m=2
